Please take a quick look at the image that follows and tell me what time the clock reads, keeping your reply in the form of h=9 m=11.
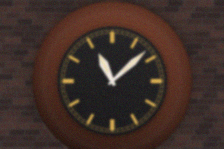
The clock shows h=11 m=8
